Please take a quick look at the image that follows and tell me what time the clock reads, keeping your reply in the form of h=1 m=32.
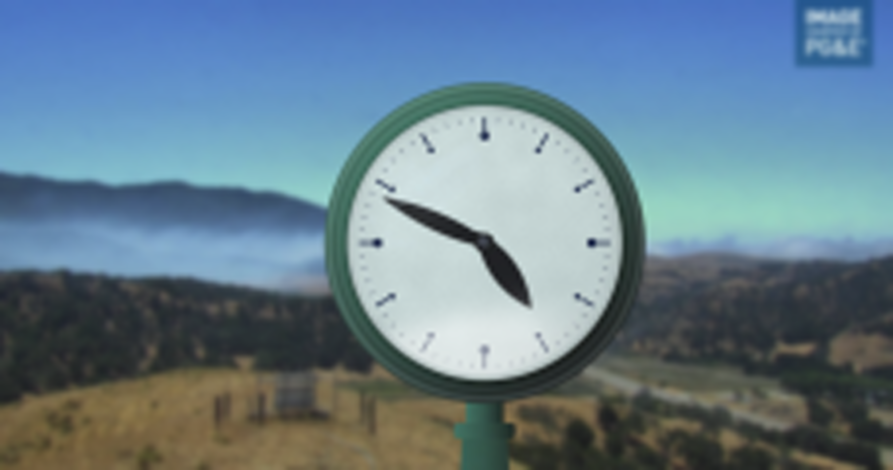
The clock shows h=4 m=49
